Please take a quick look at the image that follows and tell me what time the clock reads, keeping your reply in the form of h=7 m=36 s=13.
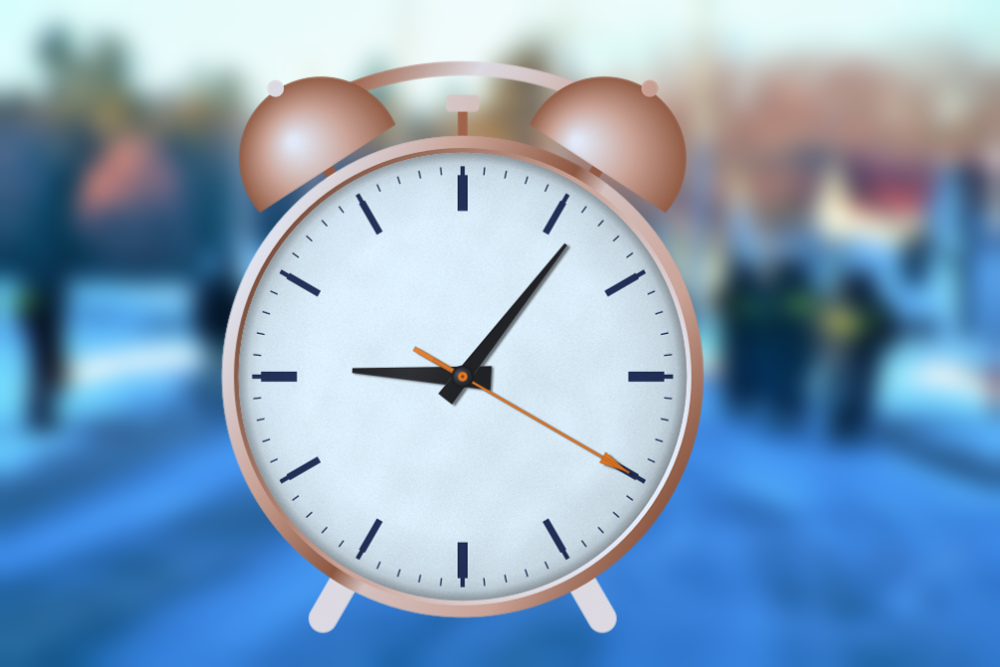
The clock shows h=9 m=6 s=20
